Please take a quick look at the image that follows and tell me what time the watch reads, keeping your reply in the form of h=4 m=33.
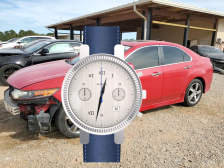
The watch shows h=12 m=32
